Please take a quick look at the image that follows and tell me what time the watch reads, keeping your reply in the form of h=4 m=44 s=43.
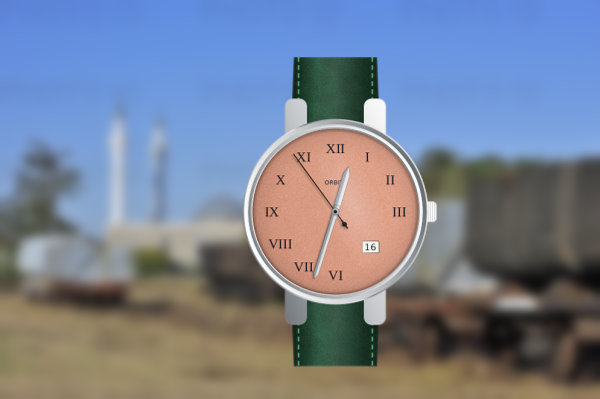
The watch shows h=12 m=32 s=54
